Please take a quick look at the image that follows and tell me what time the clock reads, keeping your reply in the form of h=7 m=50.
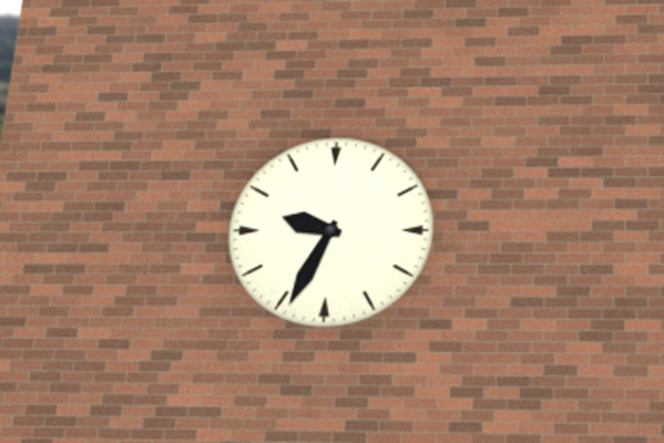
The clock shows h=9 m=34
